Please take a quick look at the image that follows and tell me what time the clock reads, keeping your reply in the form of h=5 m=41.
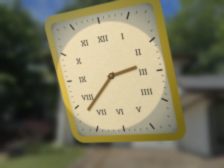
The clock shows h=2 m=38
